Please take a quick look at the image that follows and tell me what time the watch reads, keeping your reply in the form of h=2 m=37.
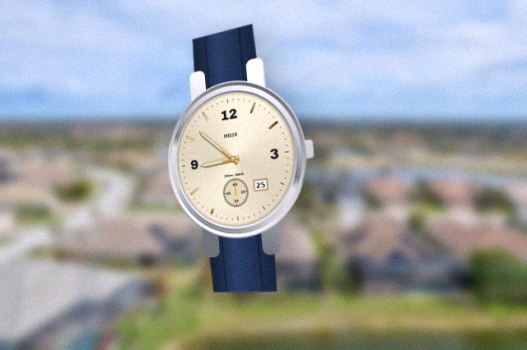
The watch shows h=8 m=52
